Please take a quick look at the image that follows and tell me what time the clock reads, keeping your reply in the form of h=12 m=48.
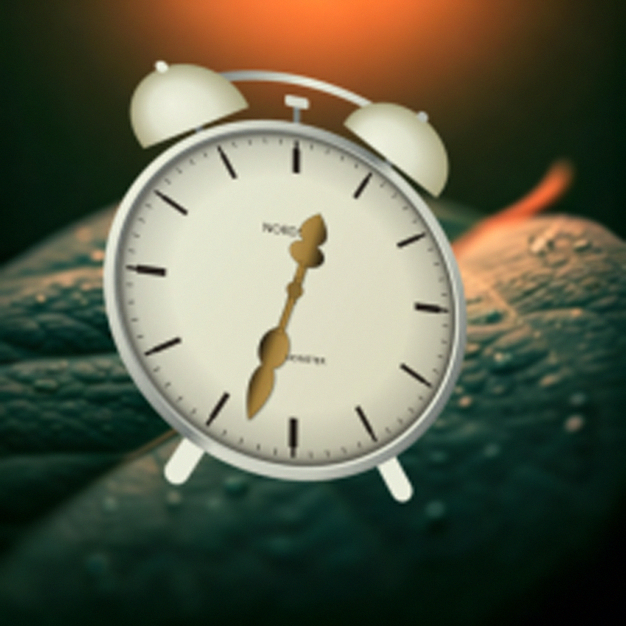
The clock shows h=12 m=33
